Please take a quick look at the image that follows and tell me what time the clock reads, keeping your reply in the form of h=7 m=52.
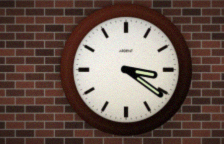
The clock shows h=3 m=21
